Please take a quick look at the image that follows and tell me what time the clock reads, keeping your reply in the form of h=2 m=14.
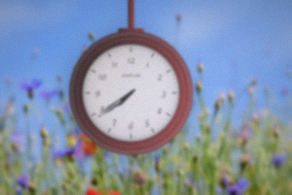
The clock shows h=7 m=39
